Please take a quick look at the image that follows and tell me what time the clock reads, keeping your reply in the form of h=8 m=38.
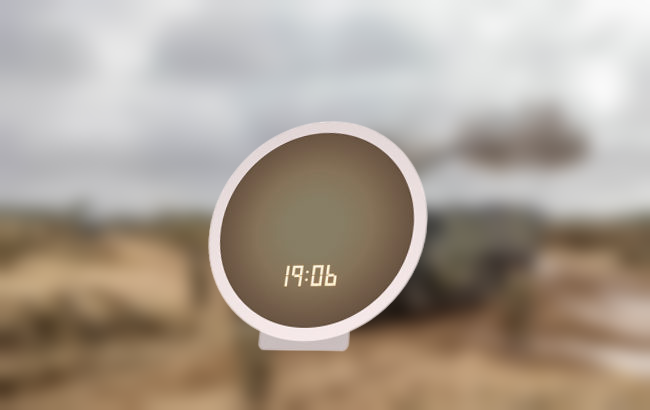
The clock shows h=19 m=6
